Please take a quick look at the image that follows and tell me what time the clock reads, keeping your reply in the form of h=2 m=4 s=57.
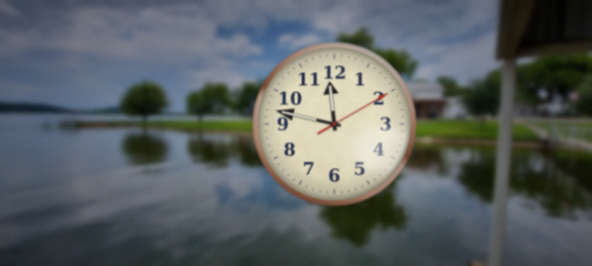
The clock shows h=11 m=47 s=10
